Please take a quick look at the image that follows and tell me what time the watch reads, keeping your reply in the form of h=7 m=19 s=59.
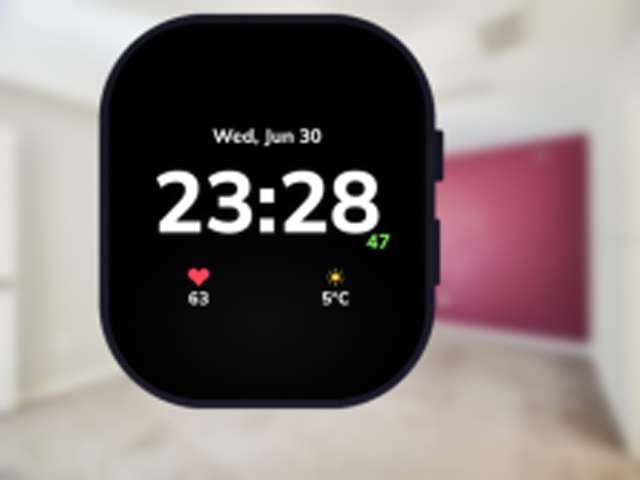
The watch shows h=23 m=28 s=47
